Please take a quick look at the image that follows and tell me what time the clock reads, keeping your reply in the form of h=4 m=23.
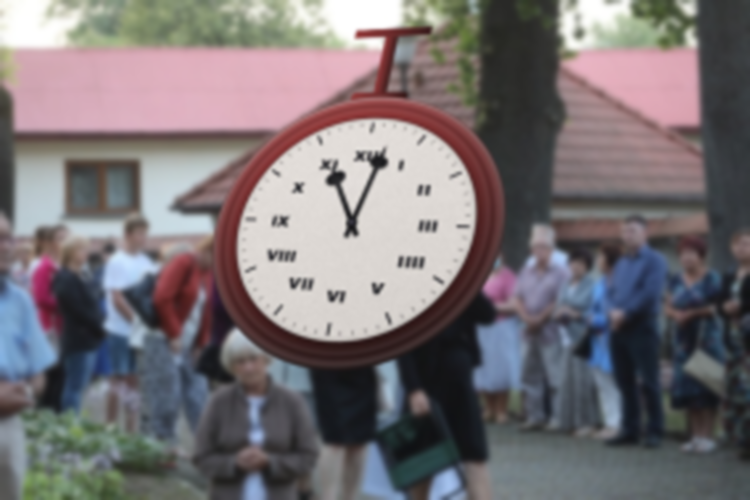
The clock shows h=11 m=2
